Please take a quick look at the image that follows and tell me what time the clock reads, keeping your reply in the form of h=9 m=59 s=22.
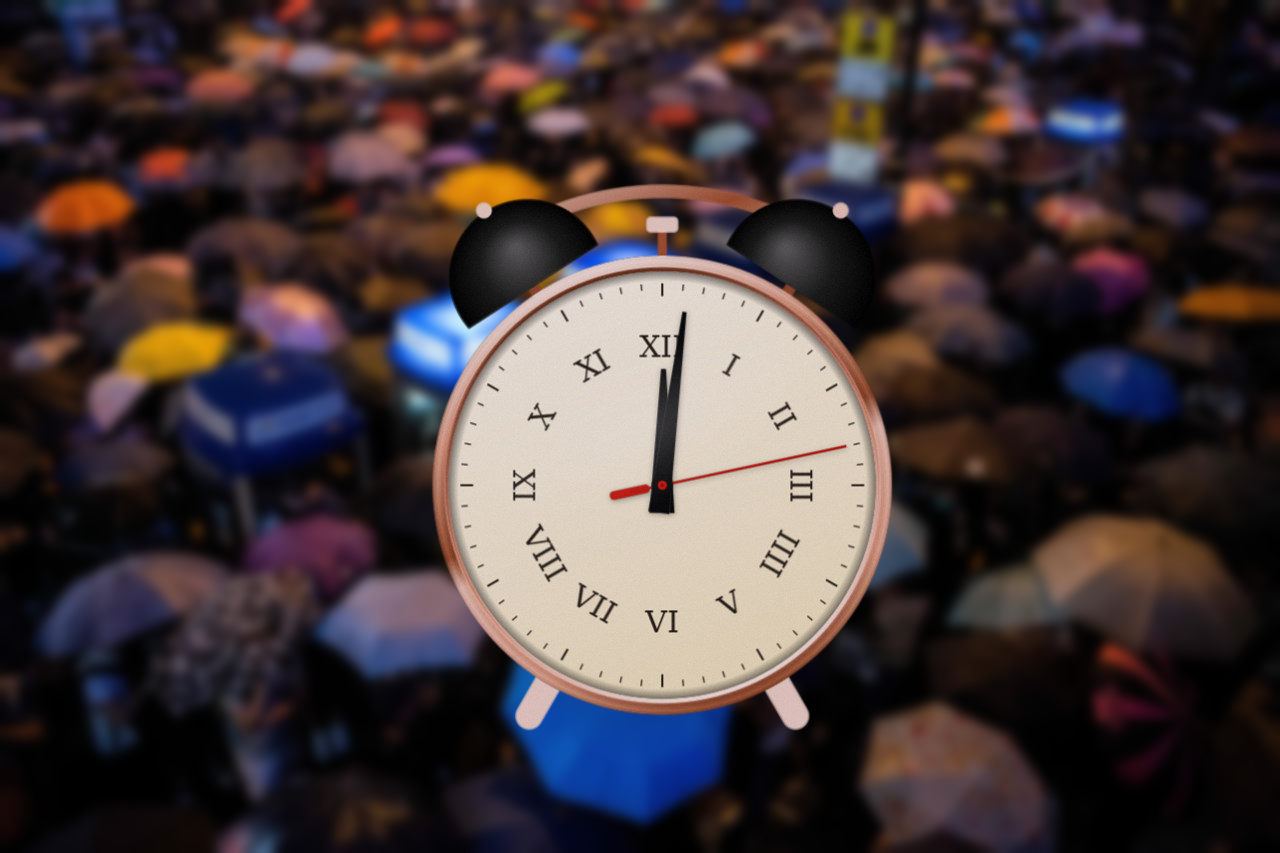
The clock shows h=12 m=1 s=13
